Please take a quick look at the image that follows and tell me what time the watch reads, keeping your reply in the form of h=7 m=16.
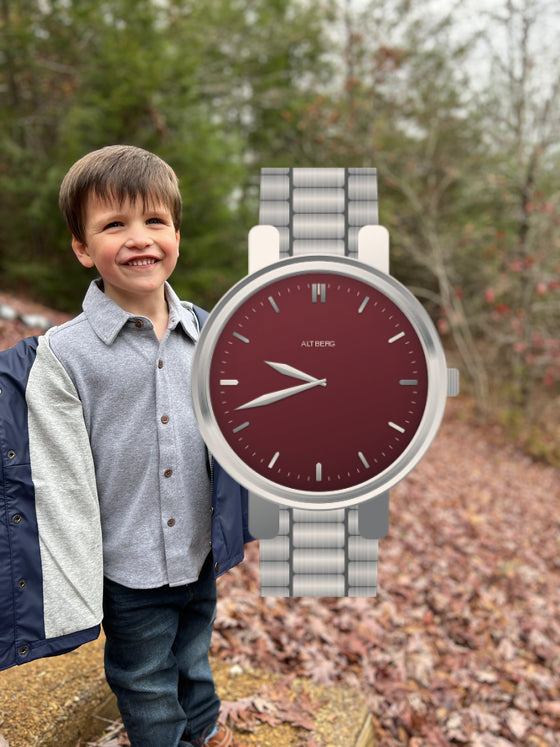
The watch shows h=9 m=42
